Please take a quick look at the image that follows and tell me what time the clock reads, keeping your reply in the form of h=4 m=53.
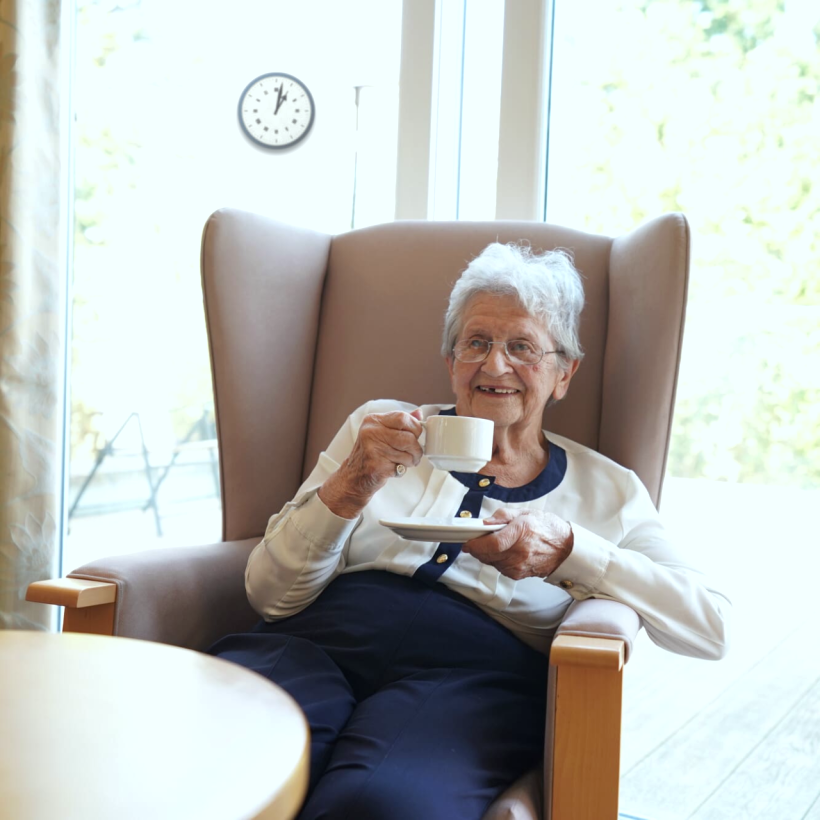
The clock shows h=1 m=2
